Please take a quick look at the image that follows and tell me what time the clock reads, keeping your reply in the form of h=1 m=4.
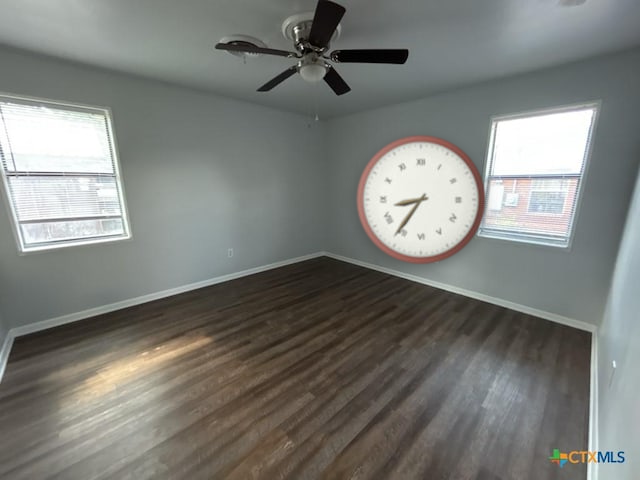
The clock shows h=8 m=36
